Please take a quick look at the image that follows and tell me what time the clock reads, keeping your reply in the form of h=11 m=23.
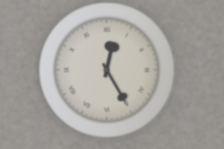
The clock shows h=12 m=25
